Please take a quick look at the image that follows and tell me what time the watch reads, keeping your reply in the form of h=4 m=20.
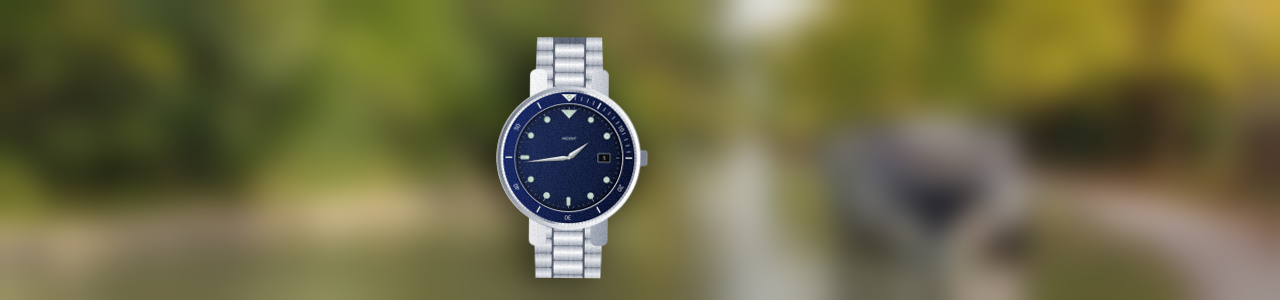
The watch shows h=1 m=44
